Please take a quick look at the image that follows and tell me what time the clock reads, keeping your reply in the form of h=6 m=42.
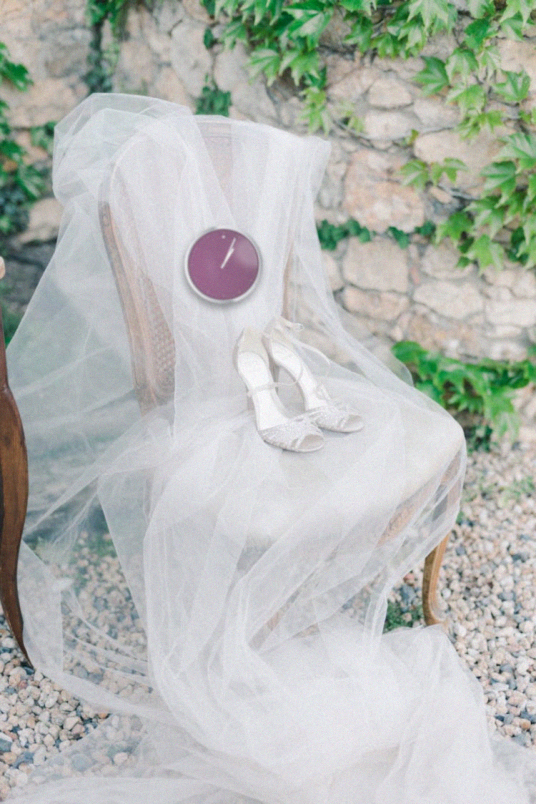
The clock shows h=1 m=4
